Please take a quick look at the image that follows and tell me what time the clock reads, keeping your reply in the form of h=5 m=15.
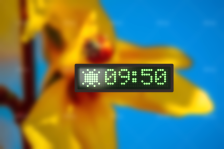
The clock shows h=9 m=50
